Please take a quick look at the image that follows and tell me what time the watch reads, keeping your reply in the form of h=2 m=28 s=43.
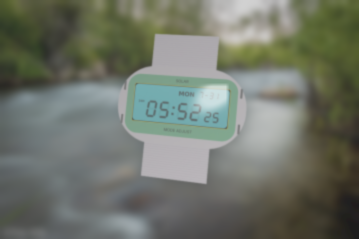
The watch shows h=5 m=52 s=25
